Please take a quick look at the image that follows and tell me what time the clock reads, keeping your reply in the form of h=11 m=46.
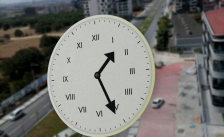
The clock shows h=1 m=26
